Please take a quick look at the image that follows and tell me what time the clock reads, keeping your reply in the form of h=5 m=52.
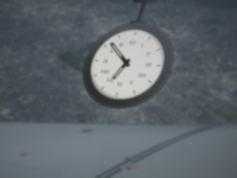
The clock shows h=6 m=52
